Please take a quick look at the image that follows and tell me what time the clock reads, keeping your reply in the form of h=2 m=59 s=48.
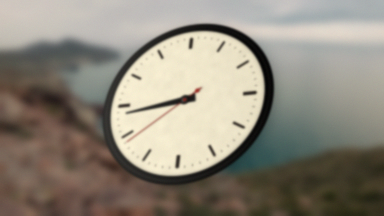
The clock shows h=8 m=43 s=39
